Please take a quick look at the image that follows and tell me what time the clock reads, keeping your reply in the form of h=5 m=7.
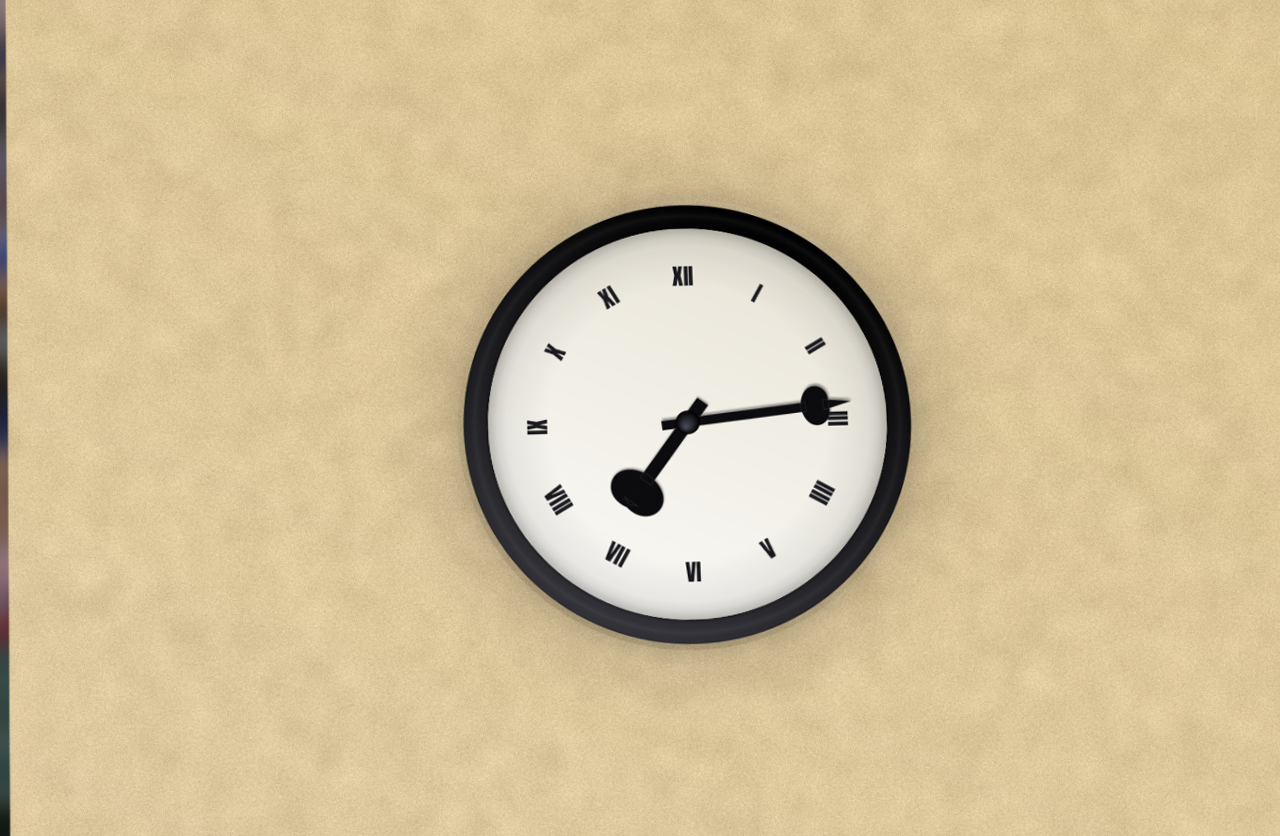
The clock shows h=7 m=14
